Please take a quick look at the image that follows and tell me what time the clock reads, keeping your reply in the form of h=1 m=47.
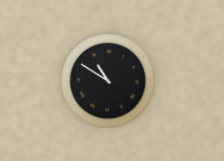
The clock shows h=10 m=50
